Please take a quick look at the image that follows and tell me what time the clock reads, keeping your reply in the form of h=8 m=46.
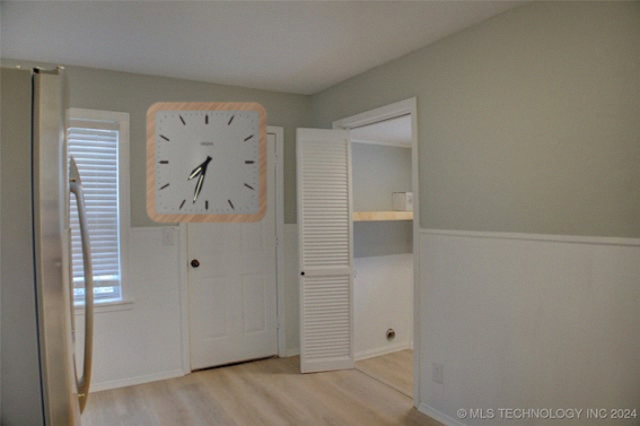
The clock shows h=7 m=33
